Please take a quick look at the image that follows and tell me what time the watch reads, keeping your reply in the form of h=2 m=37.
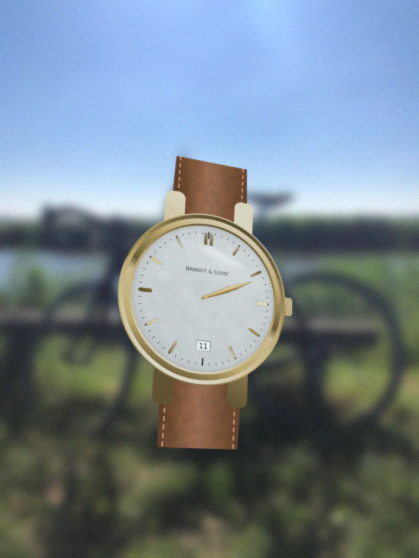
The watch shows h=2 m=11
